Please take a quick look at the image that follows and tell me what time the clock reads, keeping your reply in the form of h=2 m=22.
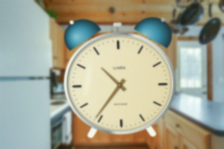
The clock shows h=10 m=36
